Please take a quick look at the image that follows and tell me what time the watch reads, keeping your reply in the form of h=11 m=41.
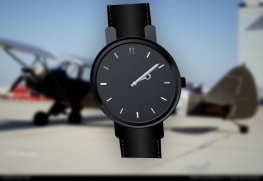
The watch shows h=2 m=9
